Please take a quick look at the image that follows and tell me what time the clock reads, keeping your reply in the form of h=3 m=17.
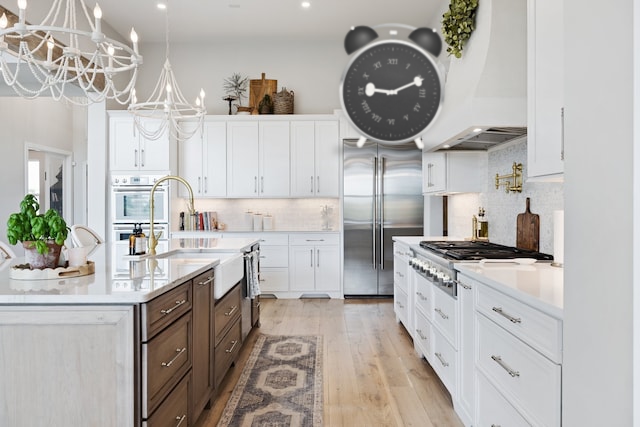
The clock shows h=9 m=11
